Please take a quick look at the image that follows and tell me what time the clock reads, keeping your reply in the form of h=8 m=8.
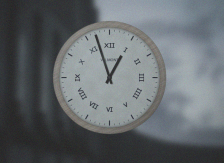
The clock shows h=12 m=57
